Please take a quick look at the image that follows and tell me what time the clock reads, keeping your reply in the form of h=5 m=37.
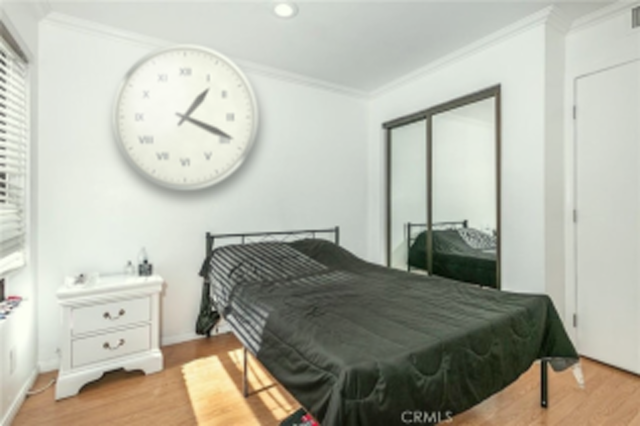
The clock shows h=1 m=19
